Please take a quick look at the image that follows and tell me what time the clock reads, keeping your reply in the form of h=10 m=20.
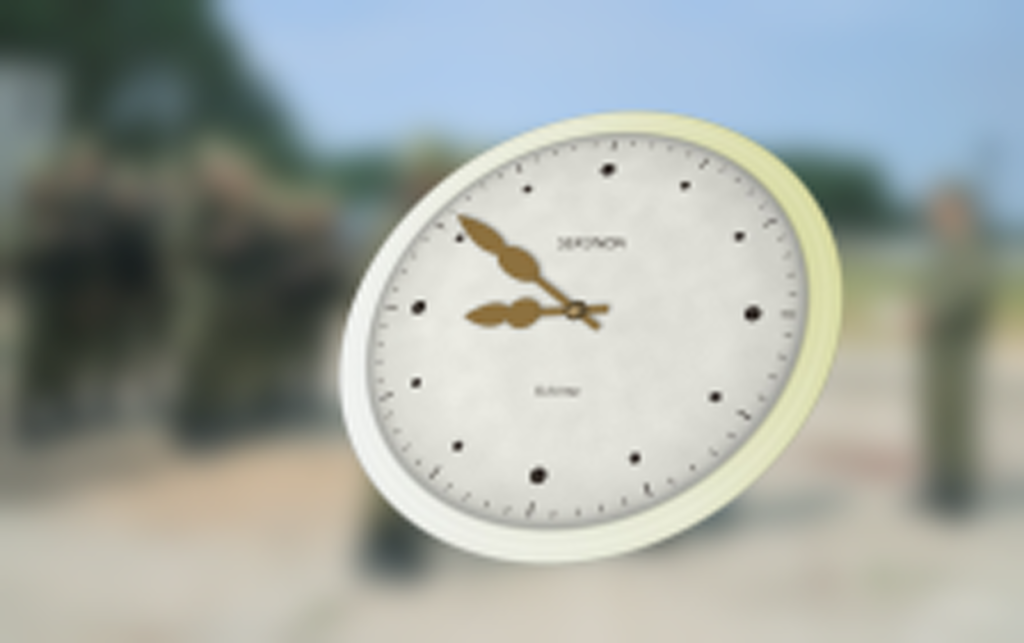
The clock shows h=8 m=51
